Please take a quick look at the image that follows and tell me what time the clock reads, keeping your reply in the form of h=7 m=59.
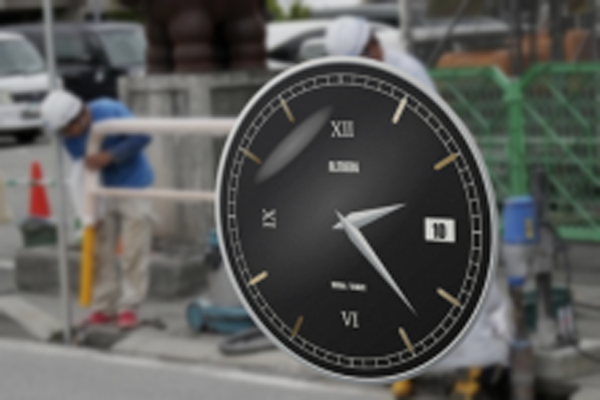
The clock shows h=2 m=23
